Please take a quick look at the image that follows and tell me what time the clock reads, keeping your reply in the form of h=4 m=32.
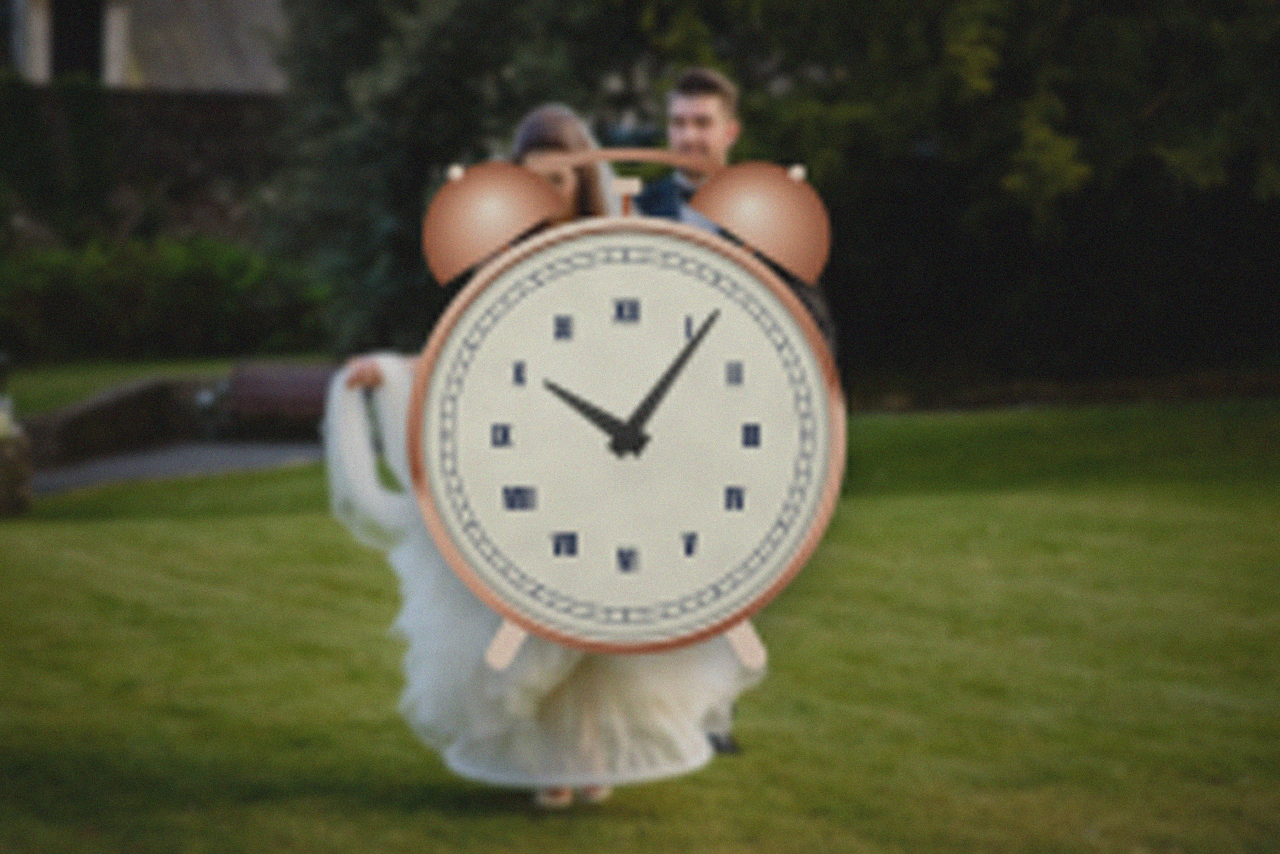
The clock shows h=10 m=6
